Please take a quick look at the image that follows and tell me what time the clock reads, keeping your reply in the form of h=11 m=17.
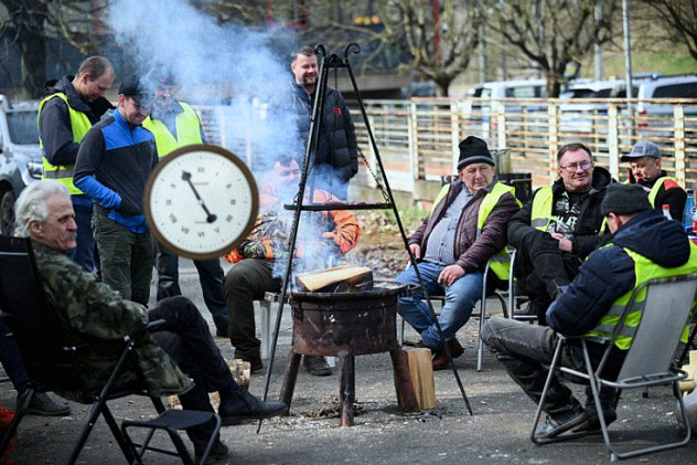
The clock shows h=4 m=55
